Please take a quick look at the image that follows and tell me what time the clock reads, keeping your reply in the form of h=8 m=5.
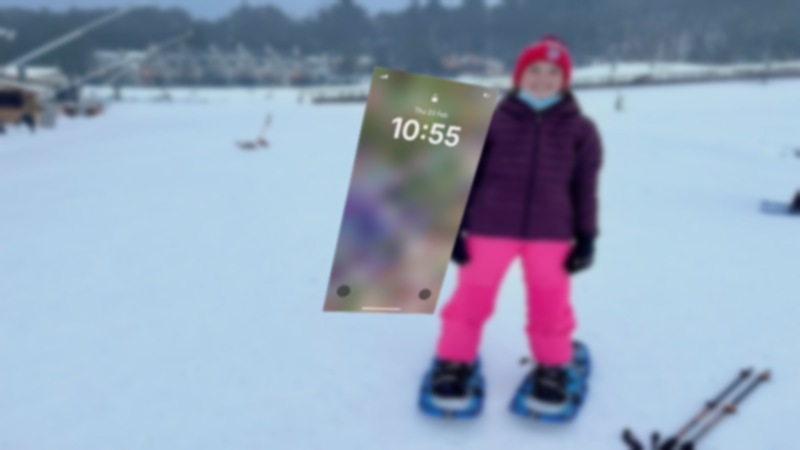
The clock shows h=10 m=55
